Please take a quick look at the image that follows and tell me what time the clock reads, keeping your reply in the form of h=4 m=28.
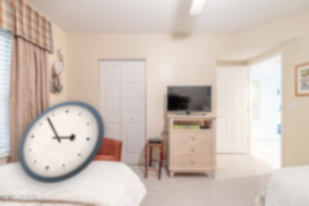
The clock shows h=2 m=53
